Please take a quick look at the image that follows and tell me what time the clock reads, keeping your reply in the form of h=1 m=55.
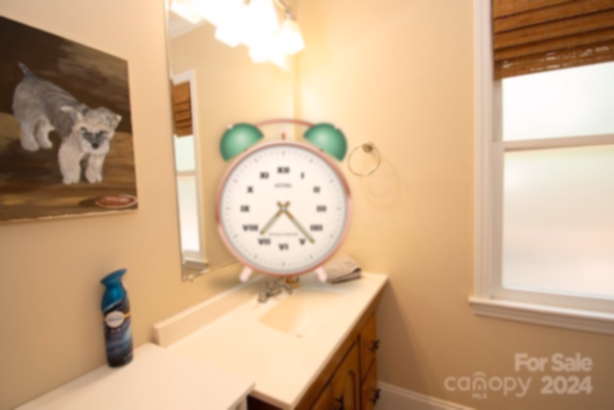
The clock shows h=7 m=23
